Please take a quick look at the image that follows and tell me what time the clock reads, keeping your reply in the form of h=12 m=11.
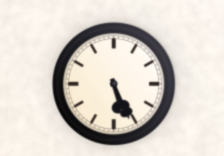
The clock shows h=5 m=26
